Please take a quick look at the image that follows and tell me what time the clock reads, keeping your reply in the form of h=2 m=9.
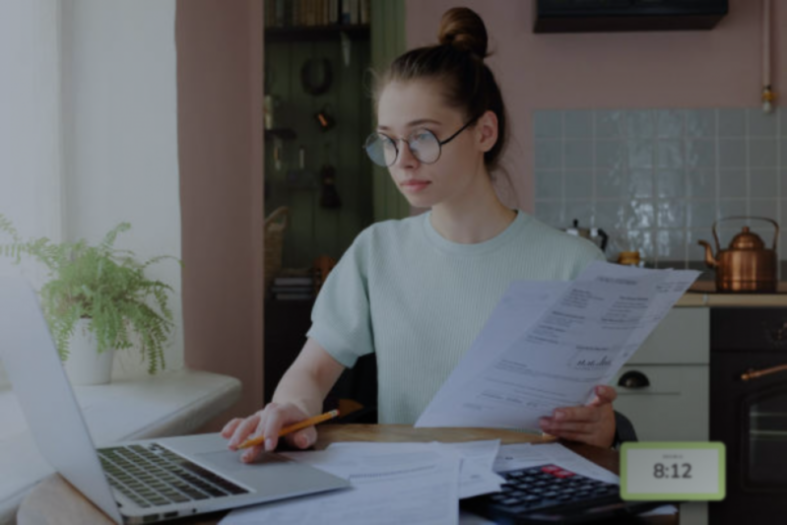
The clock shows h=8 m=12
